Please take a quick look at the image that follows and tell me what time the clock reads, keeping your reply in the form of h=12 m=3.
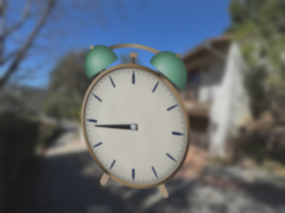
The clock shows h=8 m=44
